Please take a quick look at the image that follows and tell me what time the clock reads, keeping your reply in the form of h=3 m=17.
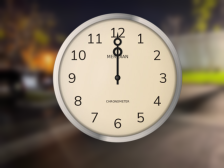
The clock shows h=12 m=0
